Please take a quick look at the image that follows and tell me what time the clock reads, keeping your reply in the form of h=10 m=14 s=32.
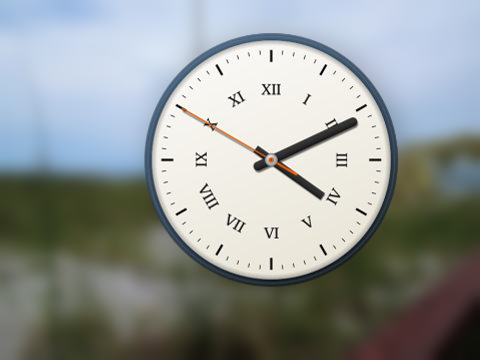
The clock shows h=4 m=10 s=50
